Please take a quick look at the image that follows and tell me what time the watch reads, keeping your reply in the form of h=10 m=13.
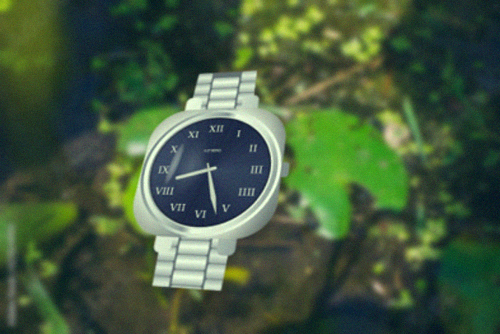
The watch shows h=8 m=27
